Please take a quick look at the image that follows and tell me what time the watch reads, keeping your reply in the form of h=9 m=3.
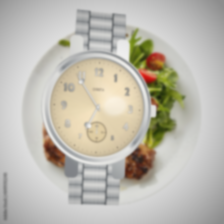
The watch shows h=6 m=54
